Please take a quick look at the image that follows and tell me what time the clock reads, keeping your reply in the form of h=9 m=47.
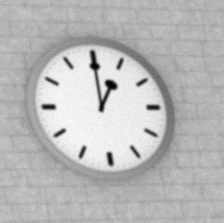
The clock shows h=1 m=0
